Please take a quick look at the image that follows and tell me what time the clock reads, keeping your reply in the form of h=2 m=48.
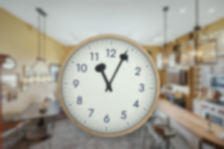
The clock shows h=11 m=4
